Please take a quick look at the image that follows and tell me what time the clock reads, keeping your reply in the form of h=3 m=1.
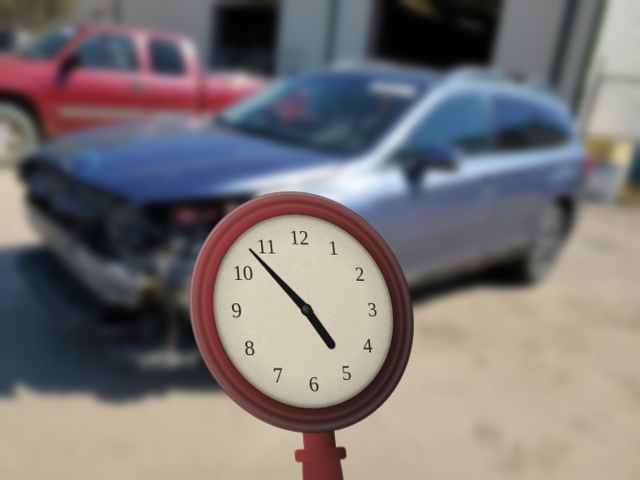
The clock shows h=4 m=53
